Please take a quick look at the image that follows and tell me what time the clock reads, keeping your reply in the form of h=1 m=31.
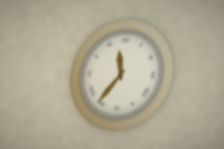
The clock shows h=11 m=36
